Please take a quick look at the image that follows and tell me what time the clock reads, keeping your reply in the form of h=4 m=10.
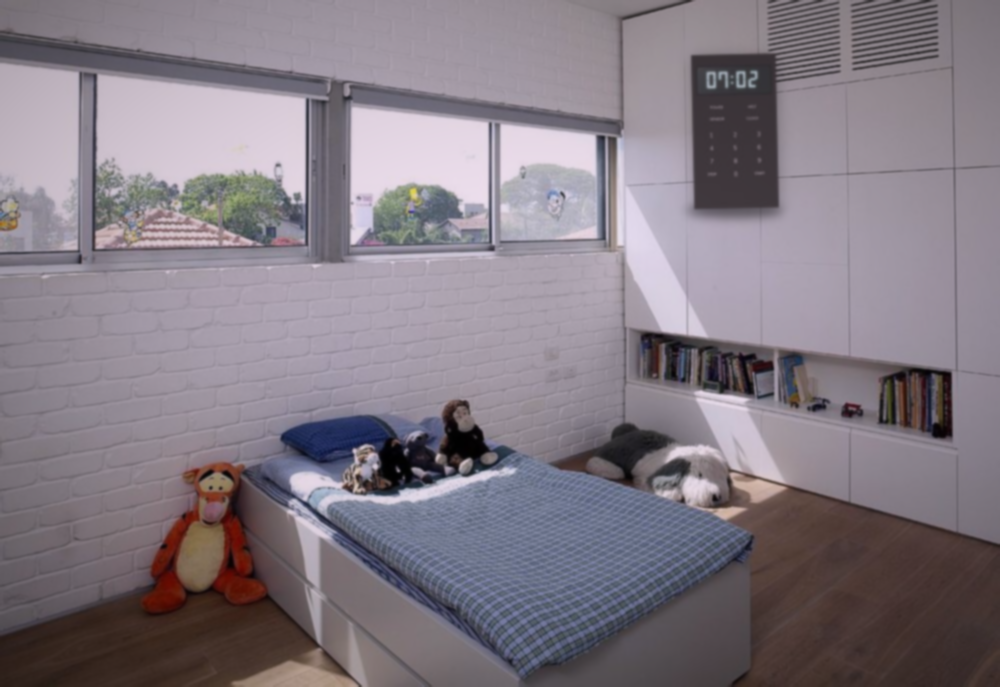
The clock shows h=7 m=2
